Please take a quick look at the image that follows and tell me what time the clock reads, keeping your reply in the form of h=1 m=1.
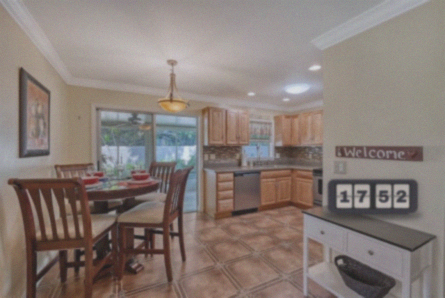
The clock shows h=17 m=52
